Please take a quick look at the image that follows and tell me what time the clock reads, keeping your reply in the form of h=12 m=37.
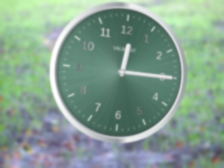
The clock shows h=12 m=15
